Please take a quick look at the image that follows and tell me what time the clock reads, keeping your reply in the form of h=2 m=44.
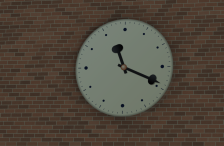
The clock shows h=11 m=19
